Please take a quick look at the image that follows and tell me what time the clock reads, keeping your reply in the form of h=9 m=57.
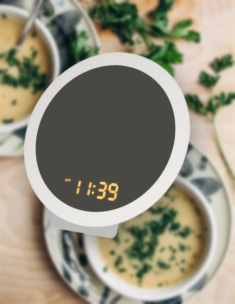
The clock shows h=11 m=39
